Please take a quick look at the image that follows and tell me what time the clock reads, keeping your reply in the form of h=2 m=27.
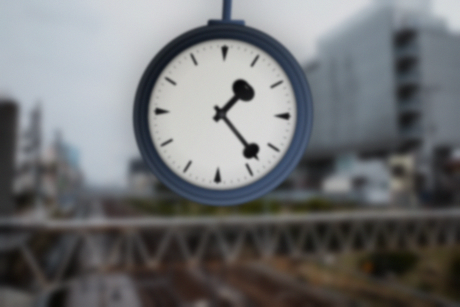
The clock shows h=1 m=23
